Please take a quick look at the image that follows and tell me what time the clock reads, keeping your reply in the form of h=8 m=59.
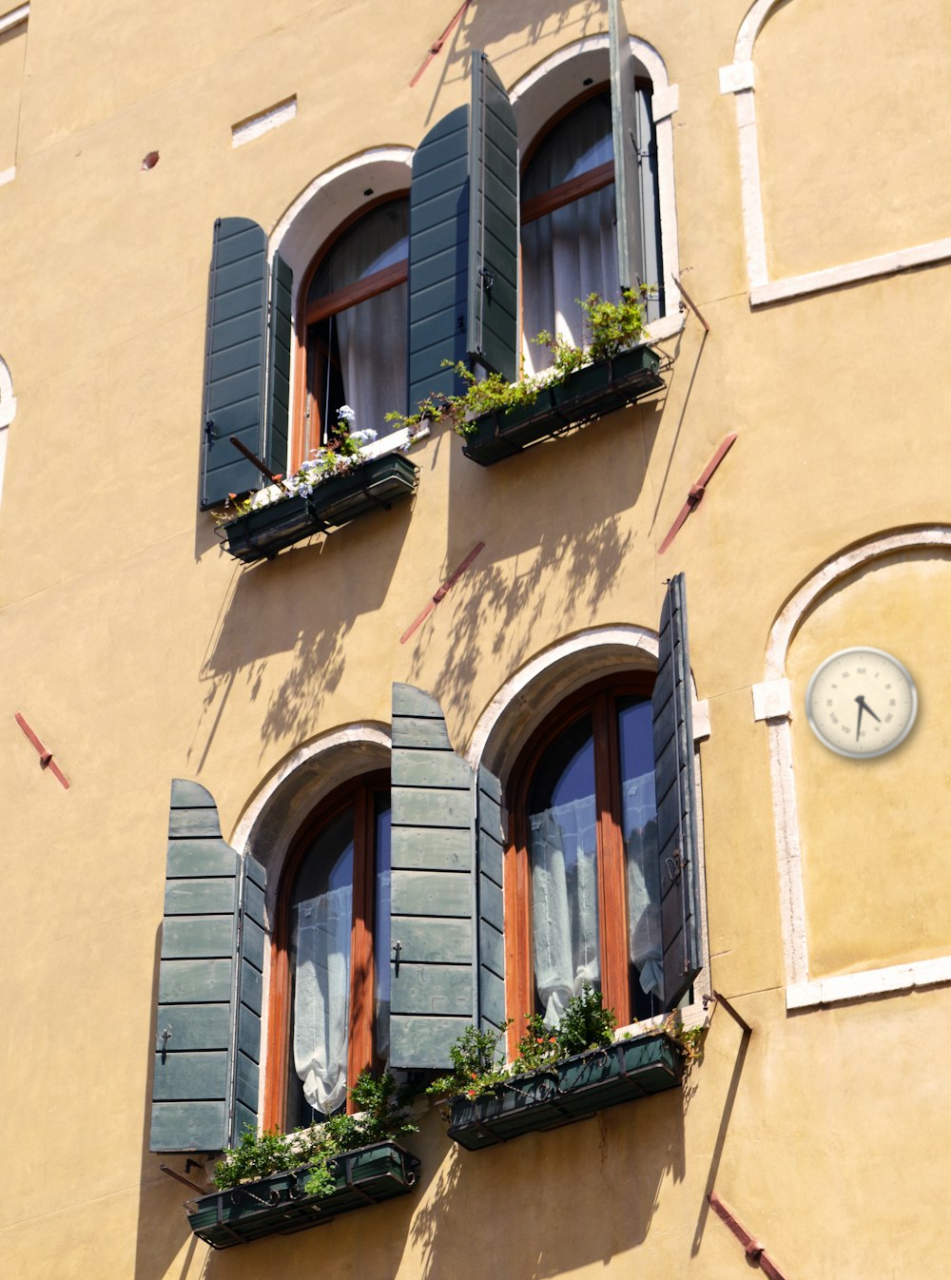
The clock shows h=4 m=31
